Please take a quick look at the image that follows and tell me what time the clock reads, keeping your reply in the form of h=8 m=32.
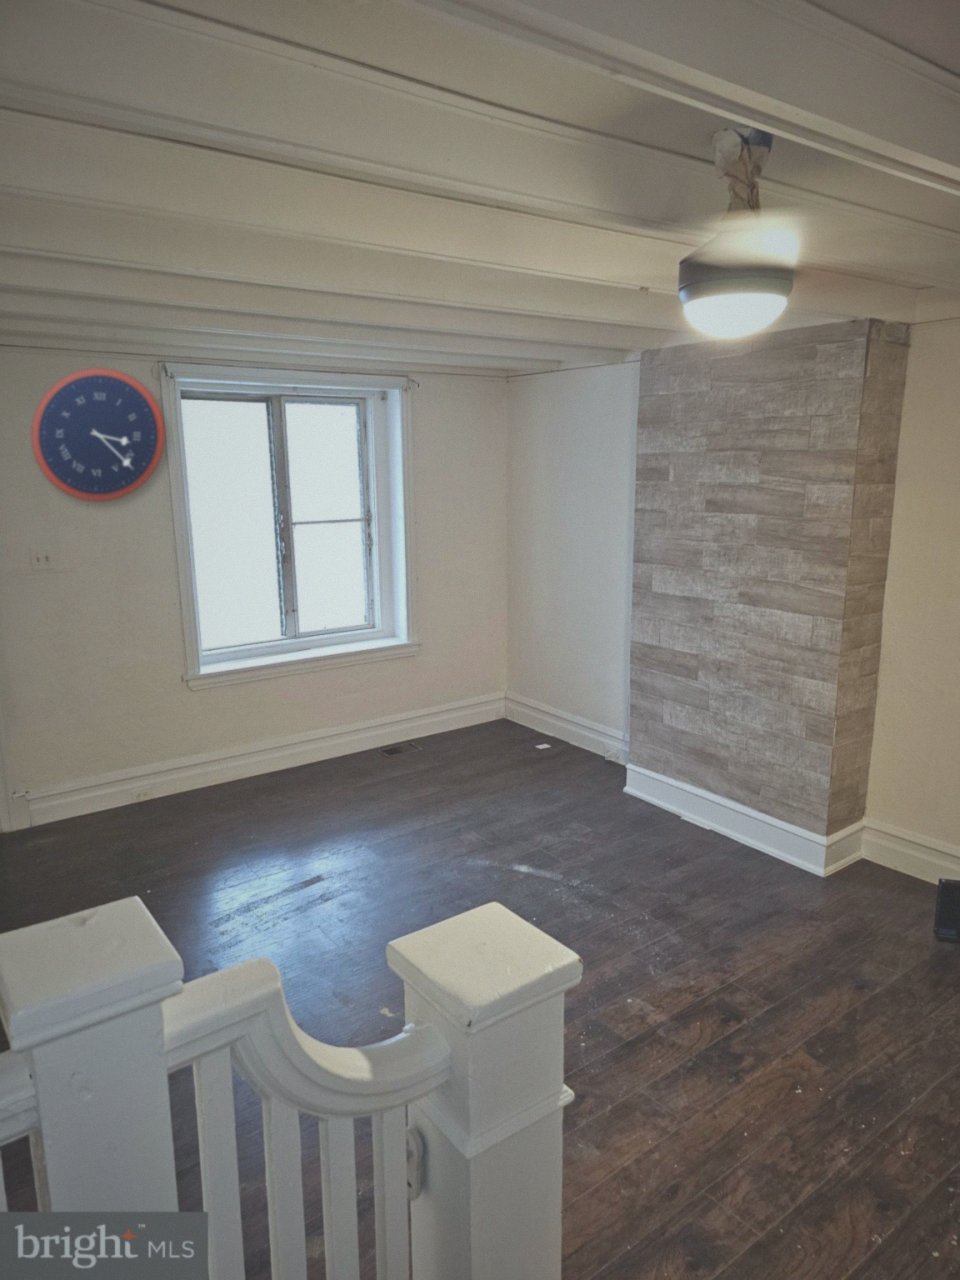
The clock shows h=3 m=22
